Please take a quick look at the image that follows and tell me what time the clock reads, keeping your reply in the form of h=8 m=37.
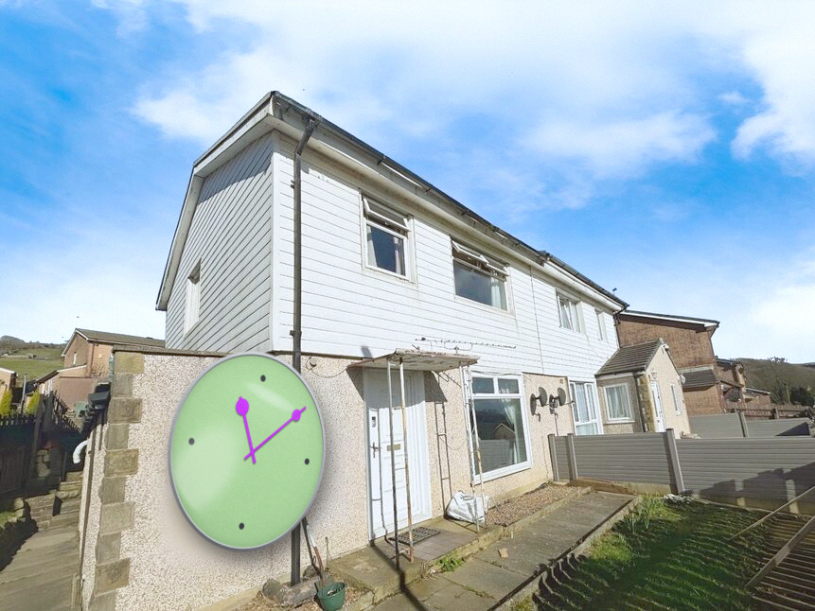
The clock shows h=11 m=8
